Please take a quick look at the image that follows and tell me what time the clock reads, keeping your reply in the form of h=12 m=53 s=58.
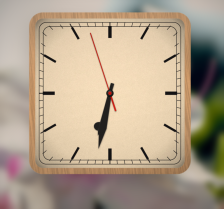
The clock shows h=6 m=31 s=57
